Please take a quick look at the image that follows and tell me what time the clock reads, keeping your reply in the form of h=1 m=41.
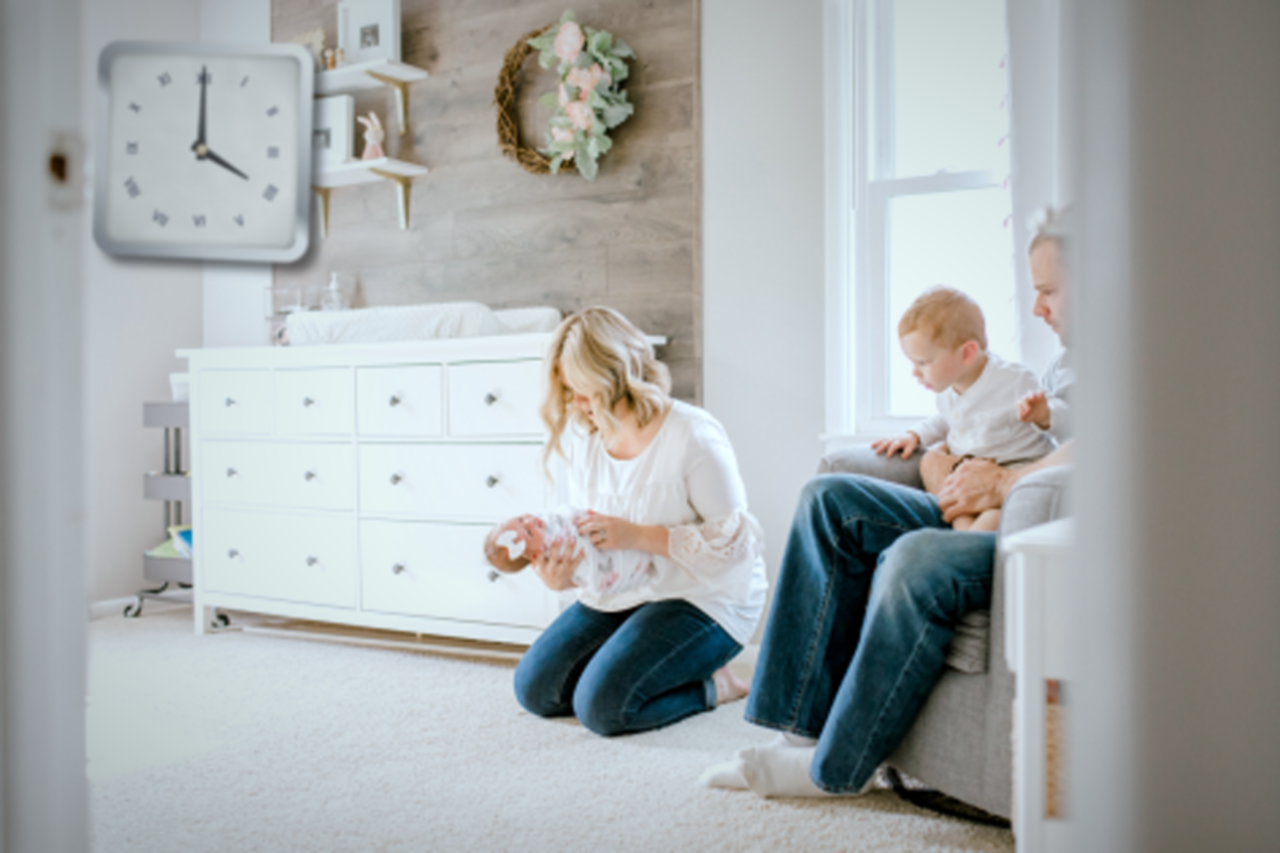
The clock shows h=4 m=0
